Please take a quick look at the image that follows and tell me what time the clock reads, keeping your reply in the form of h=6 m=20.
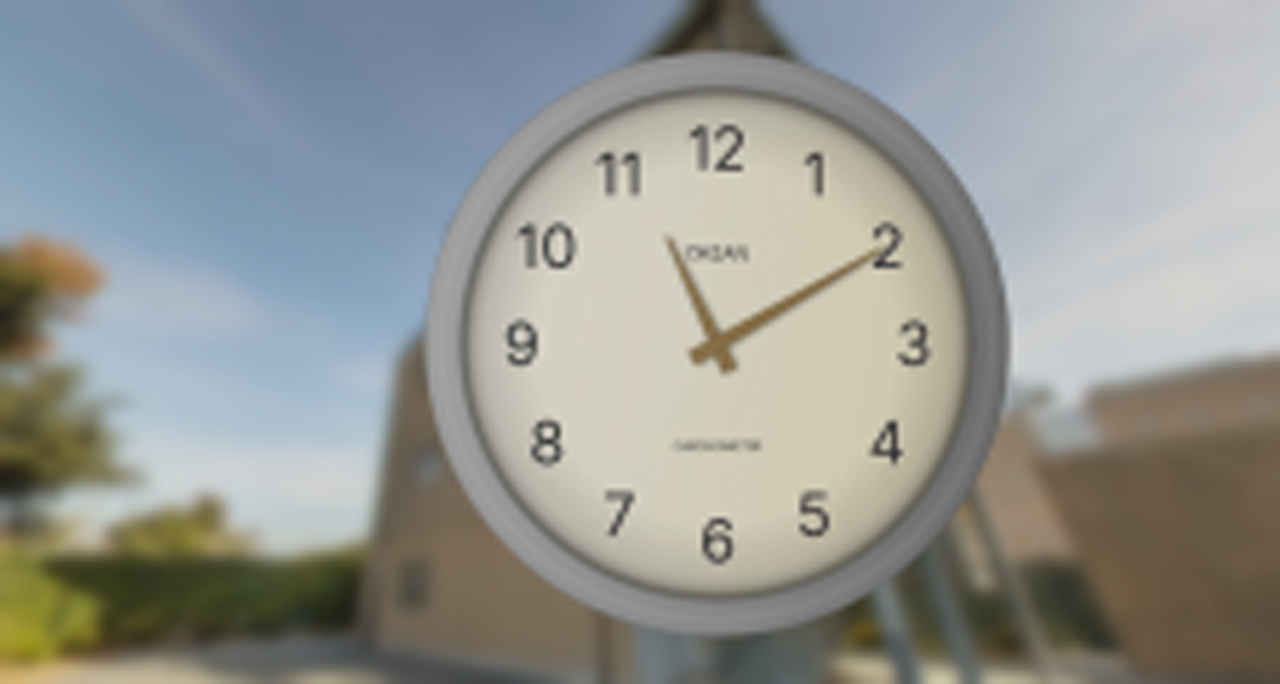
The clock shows h=11 m=10
